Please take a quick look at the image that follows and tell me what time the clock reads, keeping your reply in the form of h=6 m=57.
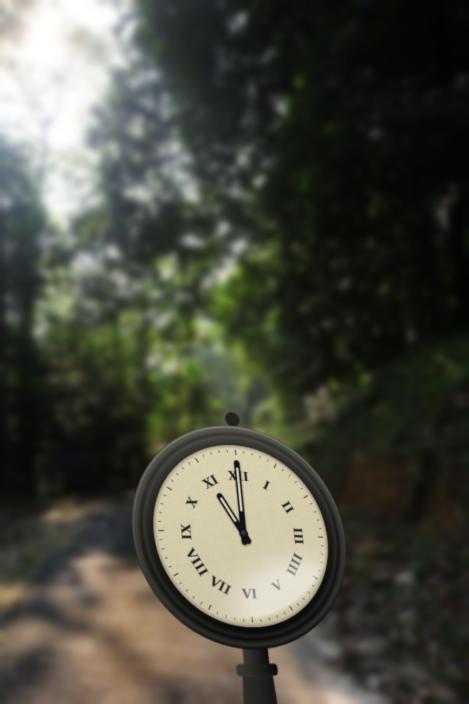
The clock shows h=11 m=0
